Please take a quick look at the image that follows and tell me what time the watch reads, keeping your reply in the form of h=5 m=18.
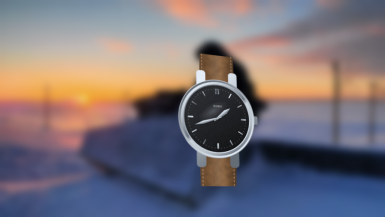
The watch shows h=1 m=42
